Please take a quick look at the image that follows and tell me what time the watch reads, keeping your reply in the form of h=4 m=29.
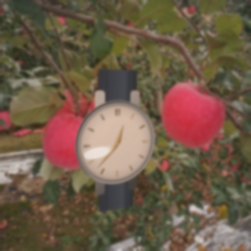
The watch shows h=12 m=37
